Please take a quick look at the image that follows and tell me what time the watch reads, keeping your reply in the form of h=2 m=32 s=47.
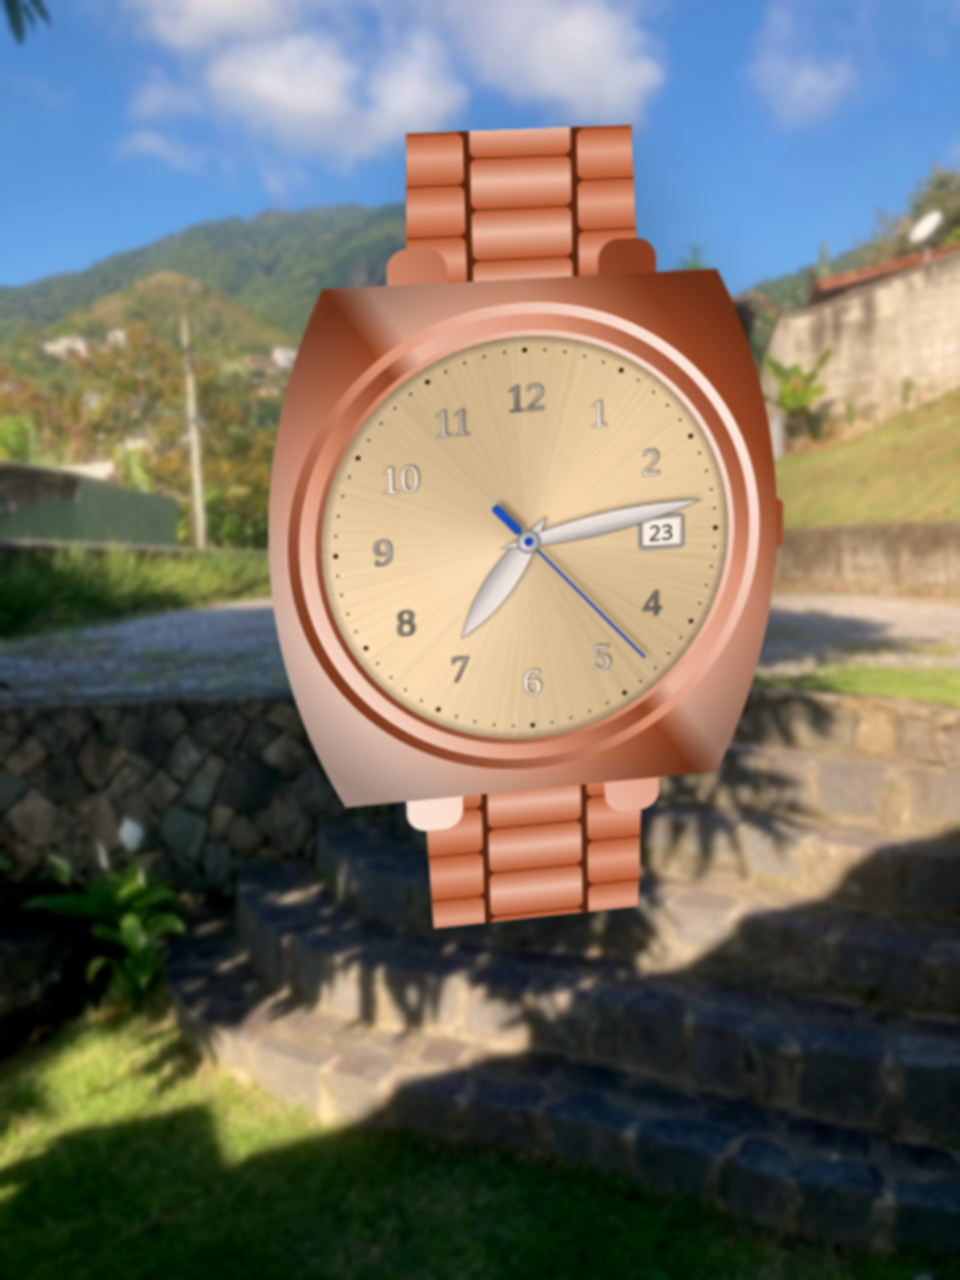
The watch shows h=7 m=13 s=23
